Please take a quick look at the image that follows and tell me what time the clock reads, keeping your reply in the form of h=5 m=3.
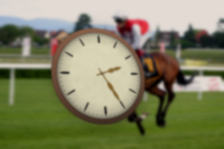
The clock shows h=2 m=25
